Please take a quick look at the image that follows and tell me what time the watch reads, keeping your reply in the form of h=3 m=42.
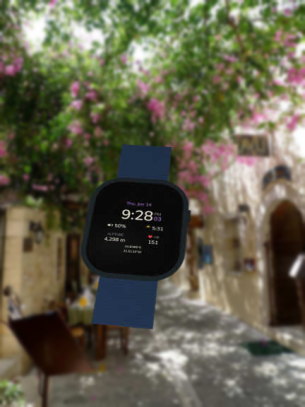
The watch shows h=9 m=28
